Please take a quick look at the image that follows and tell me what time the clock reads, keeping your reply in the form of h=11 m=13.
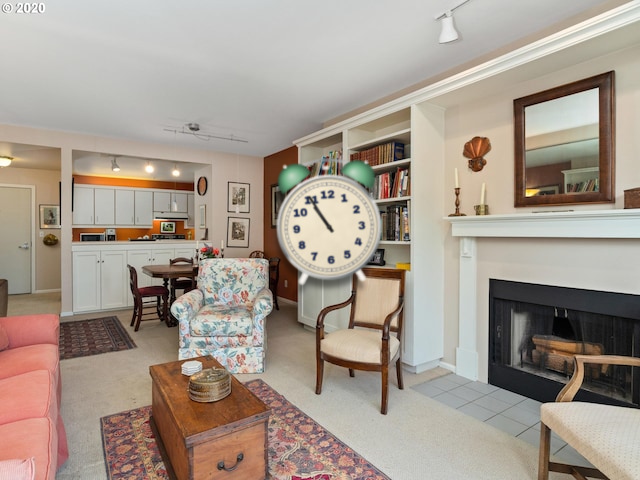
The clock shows h=10 m=55
